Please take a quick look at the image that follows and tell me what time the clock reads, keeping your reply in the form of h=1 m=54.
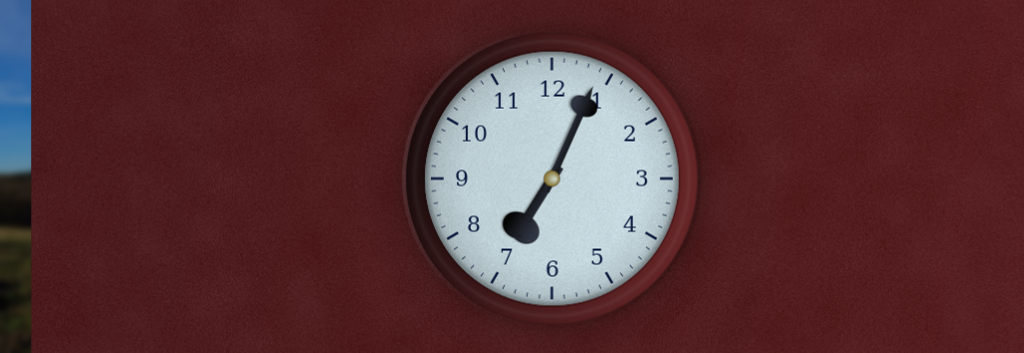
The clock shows h=7 m=4
